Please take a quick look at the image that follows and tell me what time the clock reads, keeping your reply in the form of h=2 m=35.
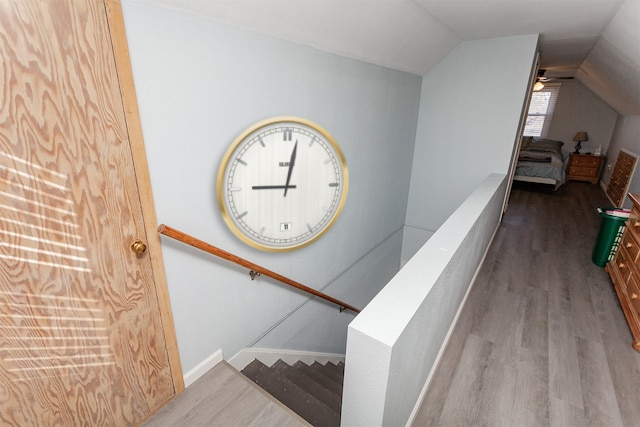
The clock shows h=9 m=2
